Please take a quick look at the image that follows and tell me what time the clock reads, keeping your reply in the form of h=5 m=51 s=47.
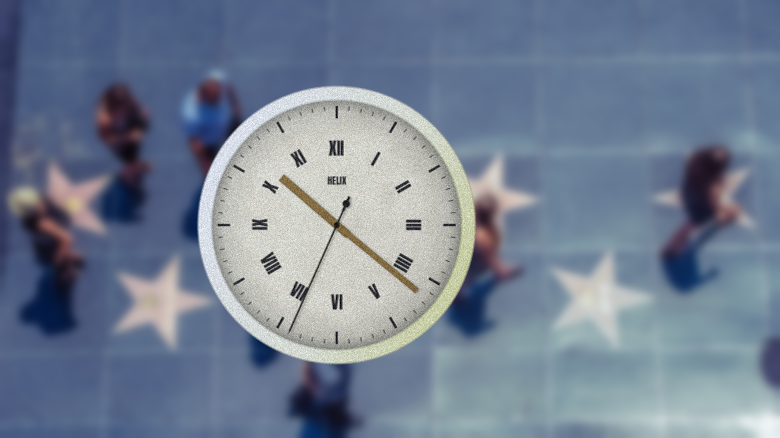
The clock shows h=10 m=21 s=34
